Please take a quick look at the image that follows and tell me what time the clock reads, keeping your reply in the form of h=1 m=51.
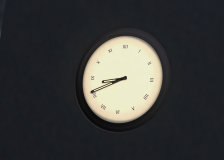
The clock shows h=8 m=41
